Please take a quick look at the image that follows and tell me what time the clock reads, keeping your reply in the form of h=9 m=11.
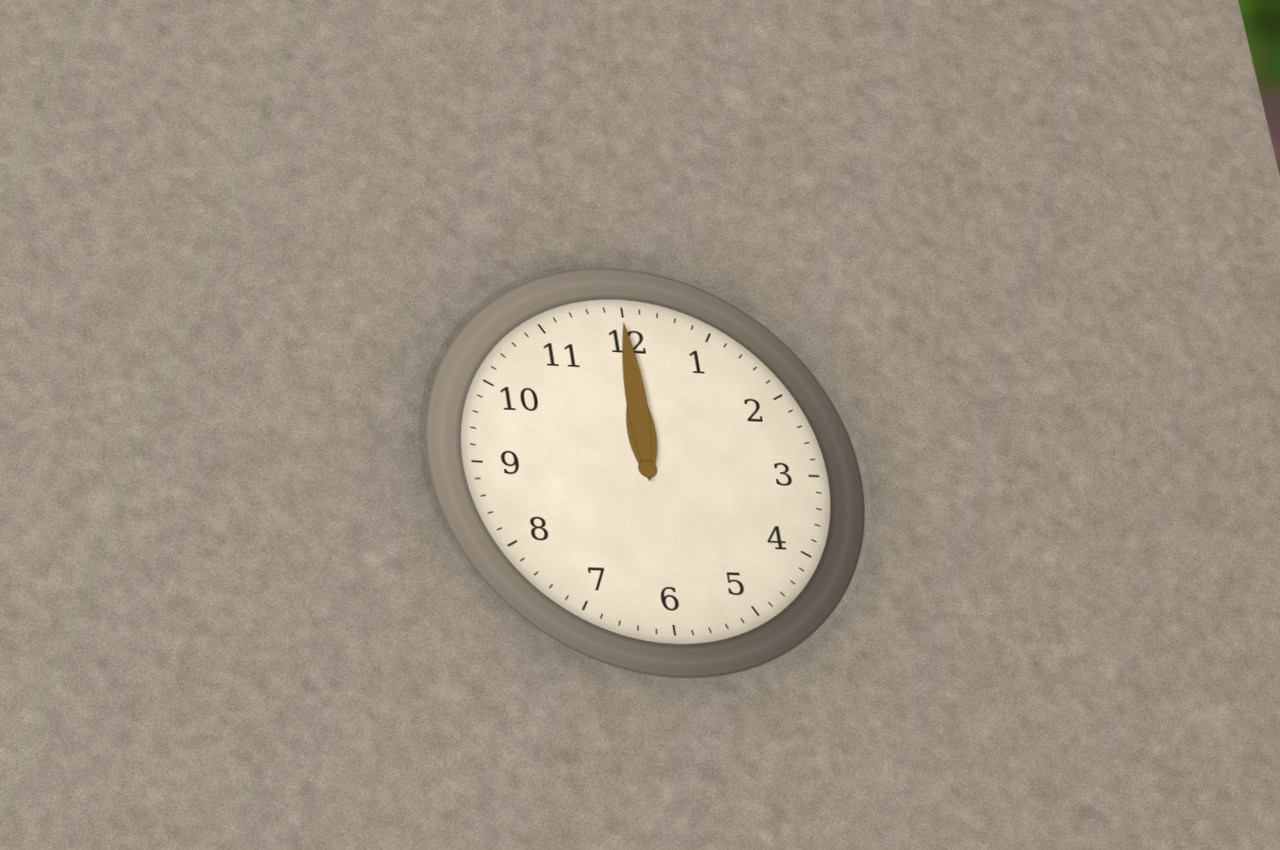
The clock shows h=12 m=0
